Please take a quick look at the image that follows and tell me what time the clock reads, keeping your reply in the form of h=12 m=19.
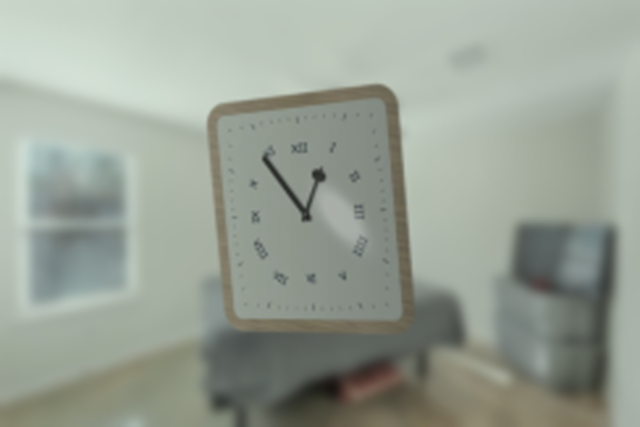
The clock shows h=12 m=54
